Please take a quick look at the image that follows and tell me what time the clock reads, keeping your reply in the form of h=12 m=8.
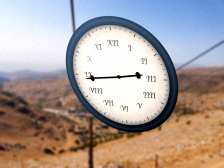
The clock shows h=2 m=44
